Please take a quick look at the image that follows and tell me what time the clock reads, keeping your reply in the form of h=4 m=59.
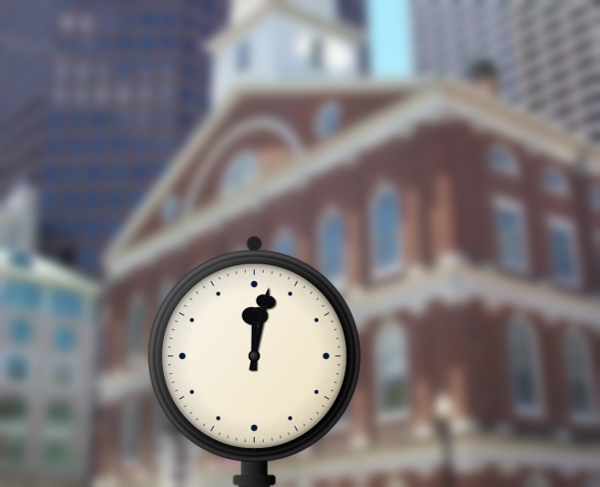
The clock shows h=12 m=2
